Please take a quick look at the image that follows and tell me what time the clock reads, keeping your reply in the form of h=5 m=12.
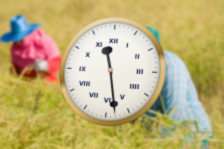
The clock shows h=11 m=28
